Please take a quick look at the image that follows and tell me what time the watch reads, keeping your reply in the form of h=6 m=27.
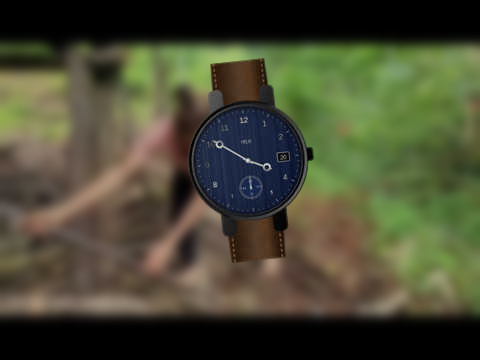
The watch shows h=3 m=51
